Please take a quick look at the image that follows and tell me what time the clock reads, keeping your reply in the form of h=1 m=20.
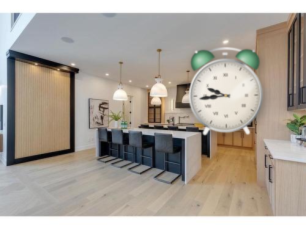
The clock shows h=9 m=44
